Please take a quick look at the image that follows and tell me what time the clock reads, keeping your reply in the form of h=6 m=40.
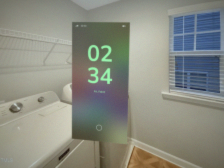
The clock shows h=2 m=34
